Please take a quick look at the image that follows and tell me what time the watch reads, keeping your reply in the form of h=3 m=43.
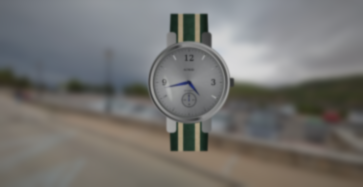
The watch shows h=4 m=43
